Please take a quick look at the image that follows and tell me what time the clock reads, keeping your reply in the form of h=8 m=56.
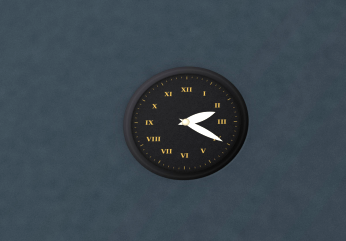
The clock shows h=2 m=20
